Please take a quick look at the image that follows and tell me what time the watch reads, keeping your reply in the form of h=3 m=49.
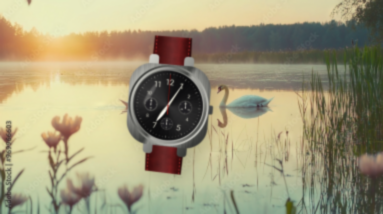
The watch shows h=7 m=5
